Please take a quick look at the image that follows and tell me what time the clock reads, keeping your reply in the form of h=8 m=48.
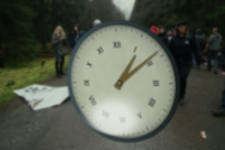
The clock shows h=1 m=9
